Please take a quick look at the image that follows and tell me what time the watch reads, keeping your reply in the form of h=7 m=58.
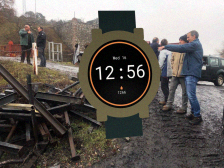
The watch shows h=12 m=56
